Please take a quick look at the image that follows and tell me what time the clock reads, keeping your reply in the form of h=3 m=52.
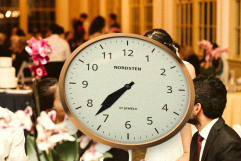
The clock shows h=7 m=37
